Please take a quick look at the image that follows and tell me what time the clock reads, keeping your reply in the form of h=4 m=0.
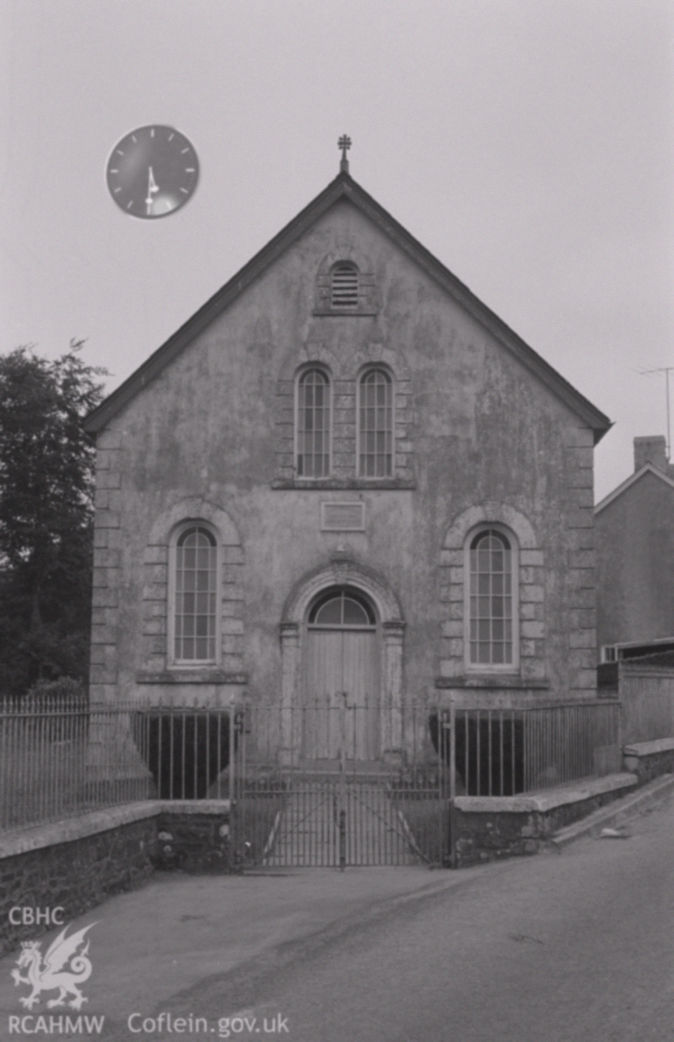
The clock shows h=5 m=30
